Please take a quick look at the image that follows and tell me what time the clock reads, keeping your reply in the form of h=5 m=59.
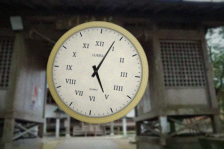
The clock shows h=5 m=4
